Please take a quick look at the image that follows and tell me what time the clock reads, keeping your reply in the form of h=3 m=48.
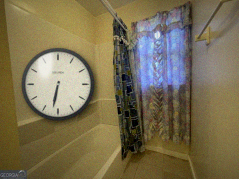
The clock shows h=6 m=32
